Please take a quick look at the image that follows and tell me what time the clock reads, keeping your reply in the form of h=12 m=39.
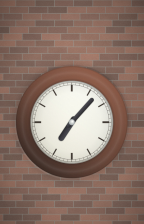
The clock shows h=7 m=7
